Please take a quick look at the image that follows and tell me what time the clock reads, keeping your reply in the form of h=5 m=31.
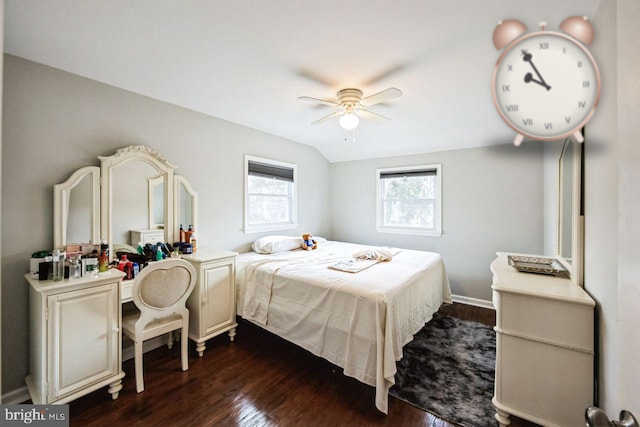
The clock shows h=9 m=55
